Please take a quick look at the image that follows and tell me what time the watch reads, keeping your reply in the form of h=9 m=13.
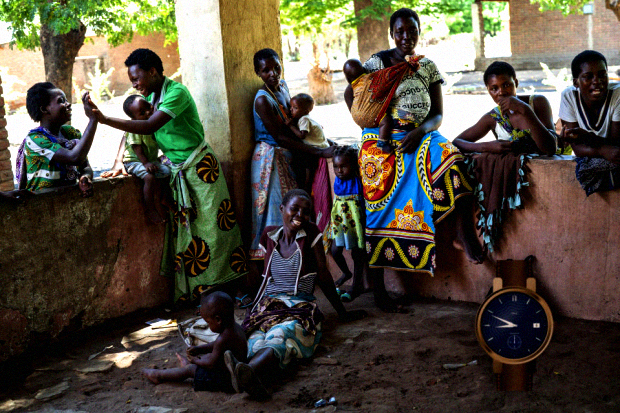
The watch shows h=8 m=49
